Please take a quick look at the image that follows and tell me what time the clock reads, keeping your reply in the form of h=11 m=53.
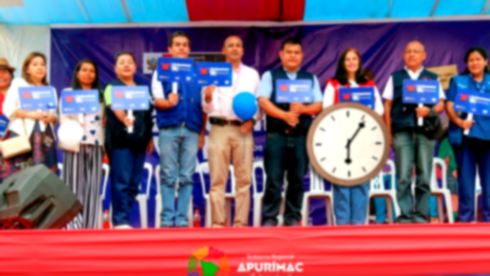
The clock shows h=6 m=6
